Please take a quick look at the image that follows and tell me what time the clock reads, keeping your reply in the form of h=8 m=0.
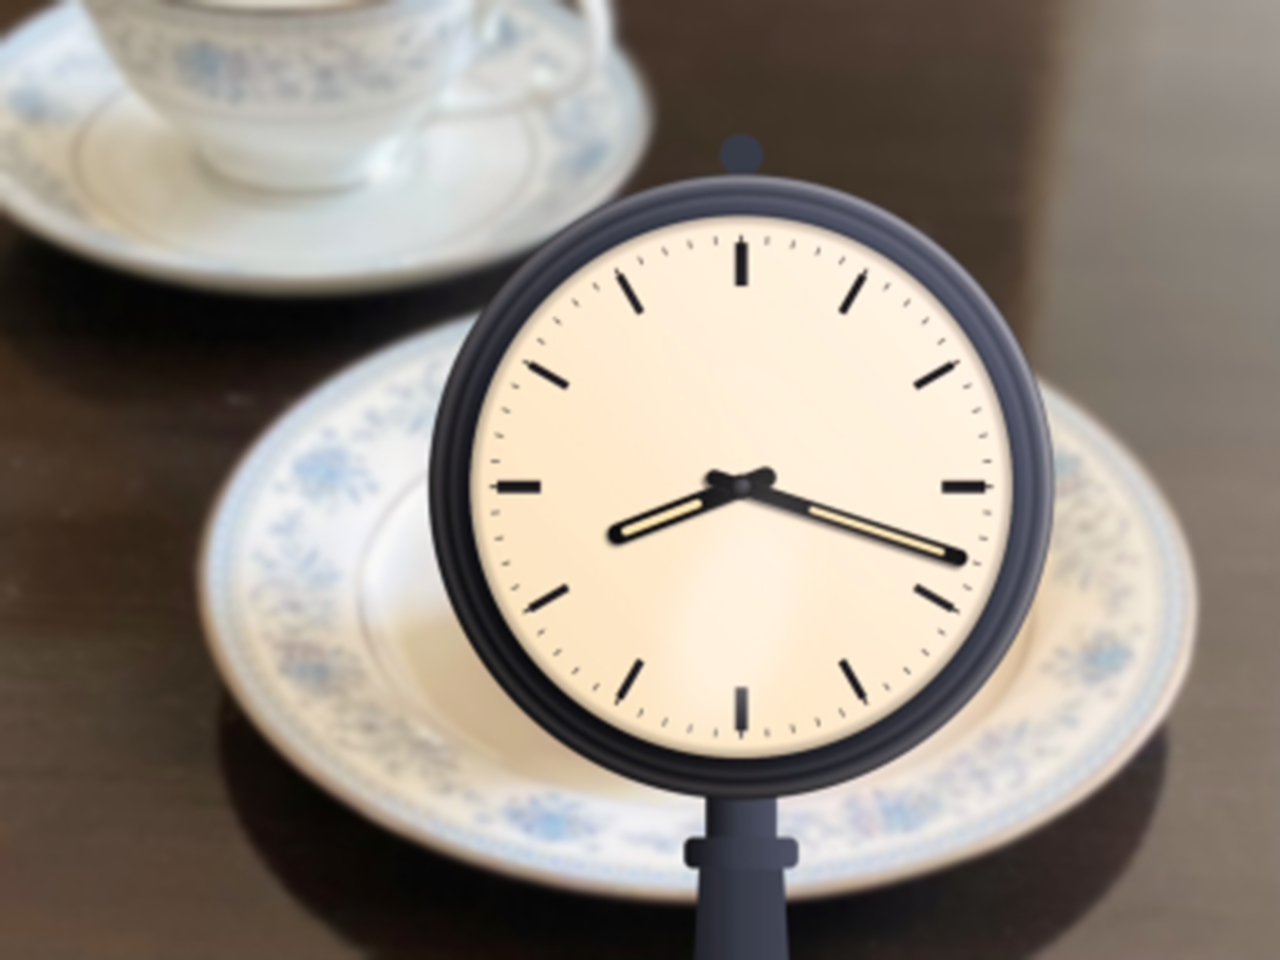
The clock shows h=8 m=18
